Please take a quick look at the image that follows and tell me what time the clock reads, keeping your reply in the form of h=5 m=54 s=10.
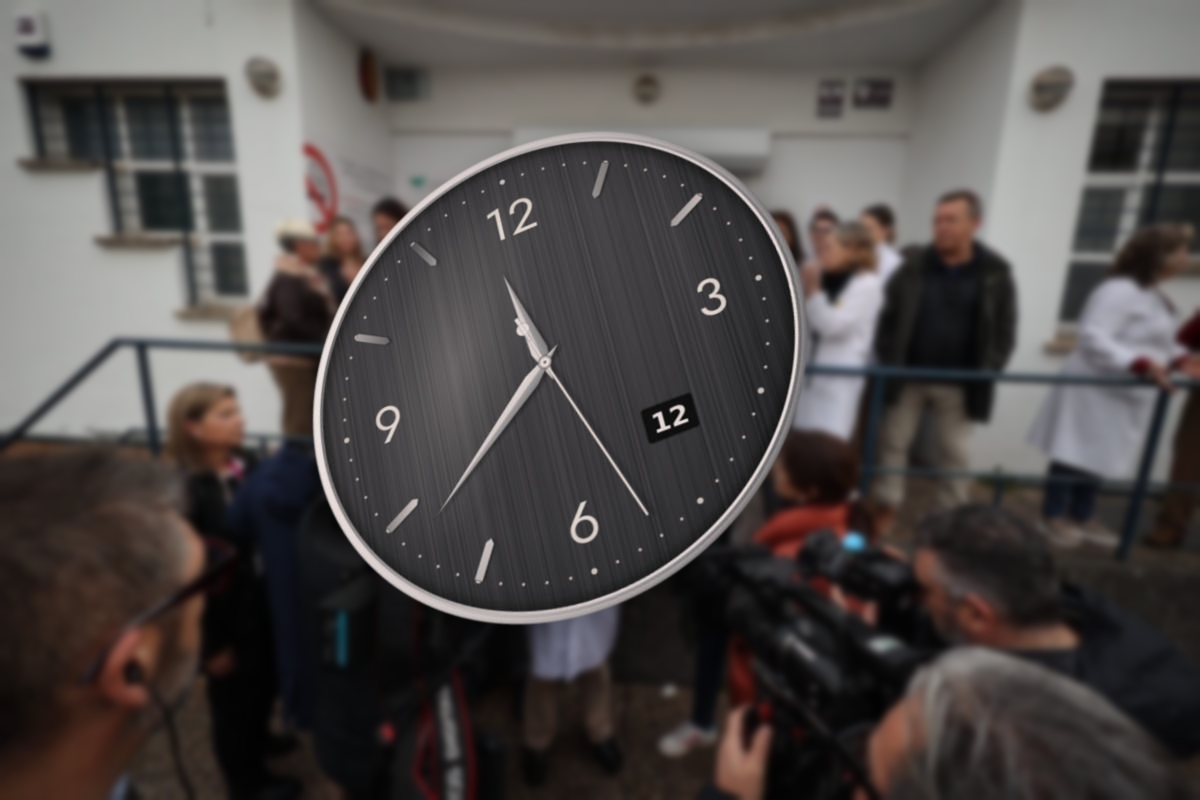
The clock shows h=11 m=38 s=27
